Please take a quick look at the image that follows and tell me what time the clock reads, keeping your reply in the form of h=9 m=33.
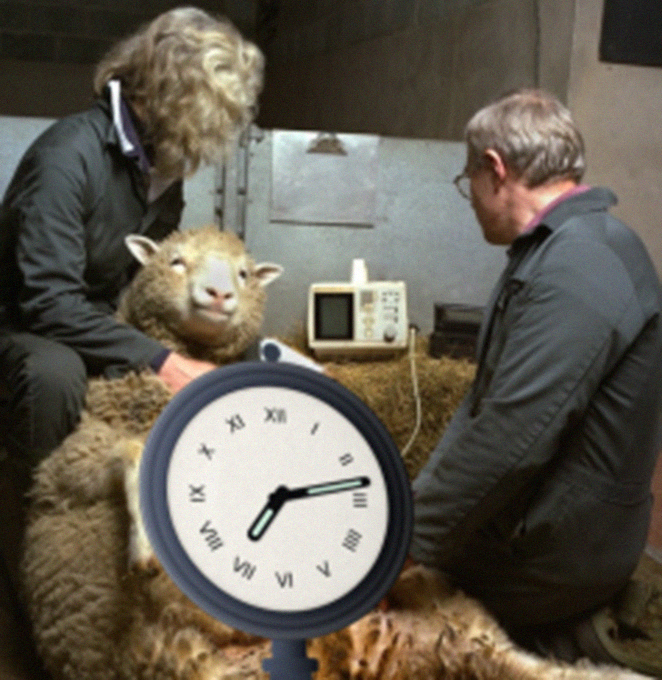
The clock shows h=7 m=13
